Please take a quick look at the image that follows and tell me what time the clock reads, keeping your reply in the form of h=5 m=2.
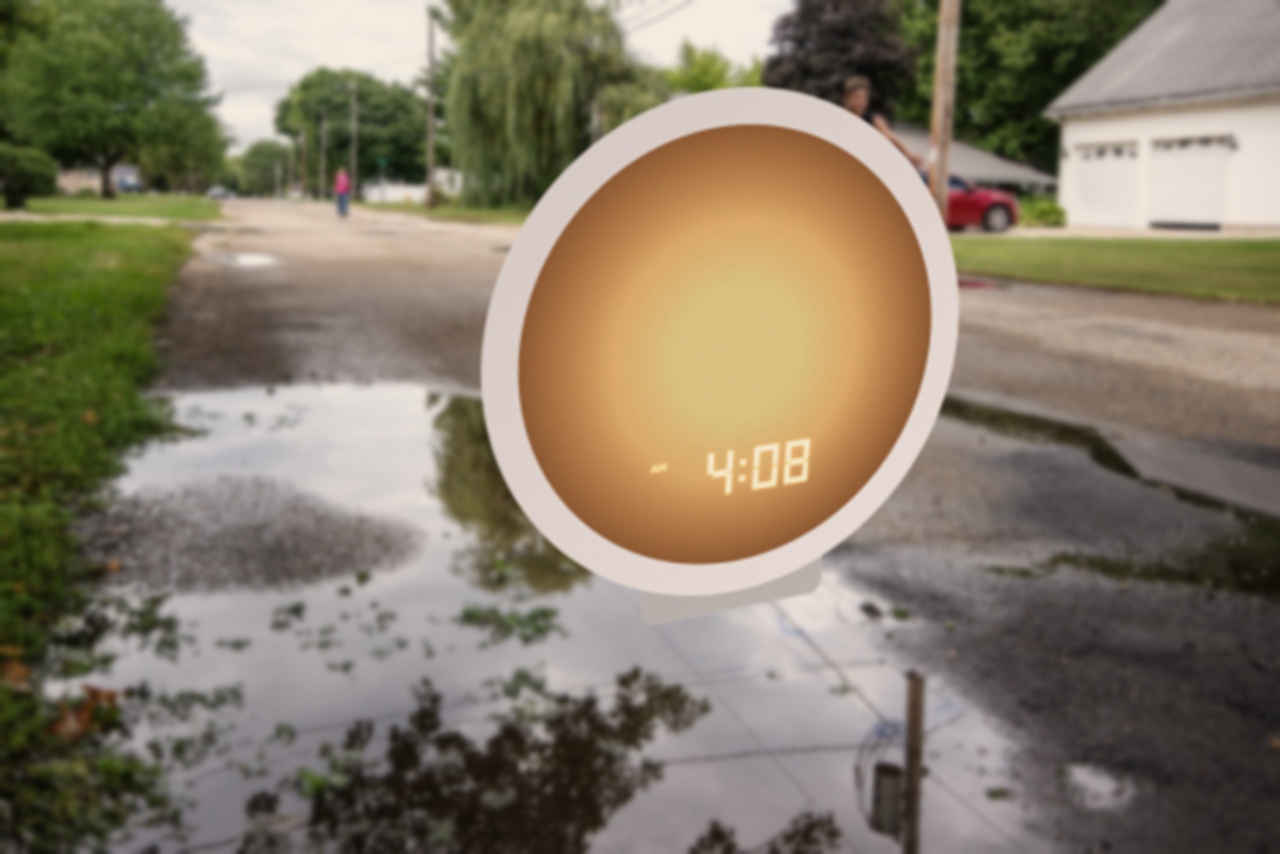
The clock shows h=4 m=8
